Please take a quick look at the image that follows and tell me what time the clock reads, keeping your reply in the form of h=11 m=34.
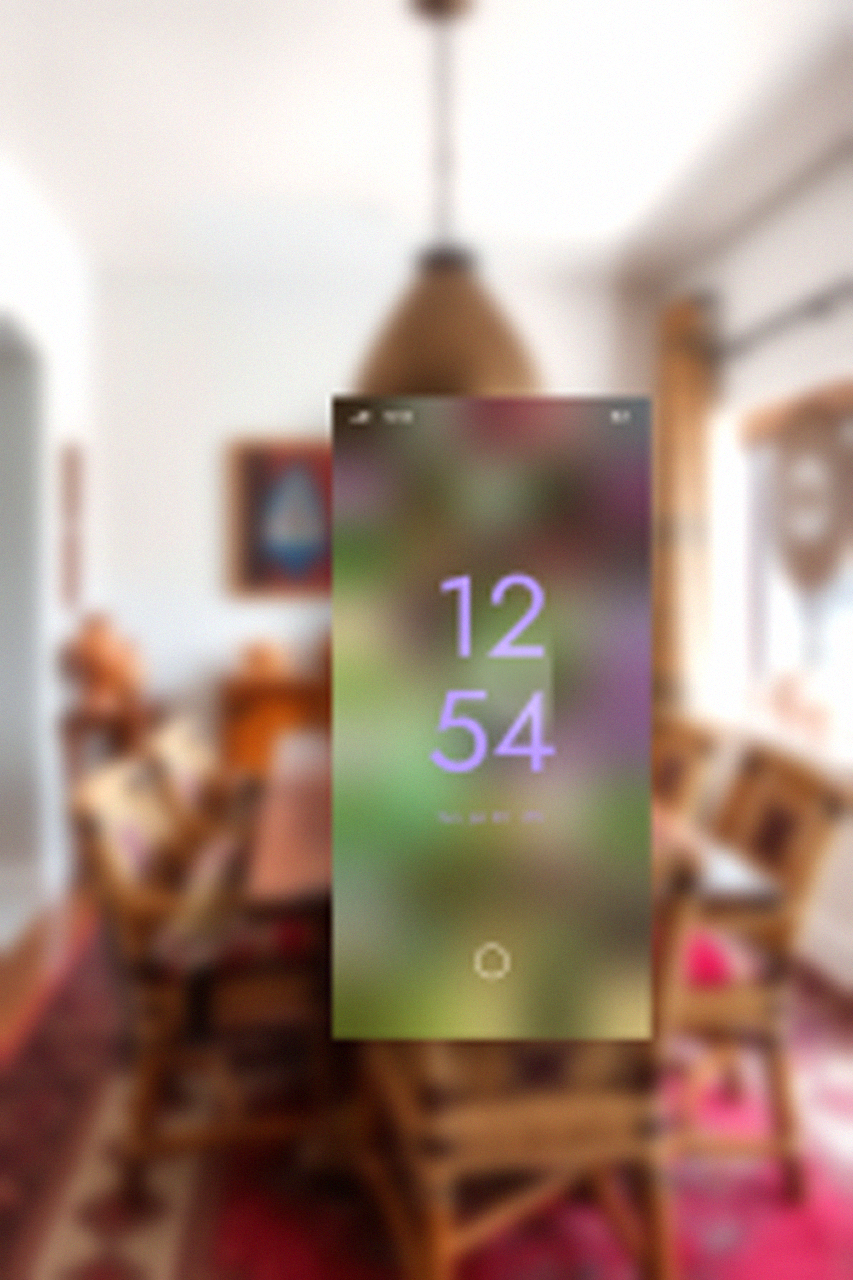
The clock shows h=12 m=54
